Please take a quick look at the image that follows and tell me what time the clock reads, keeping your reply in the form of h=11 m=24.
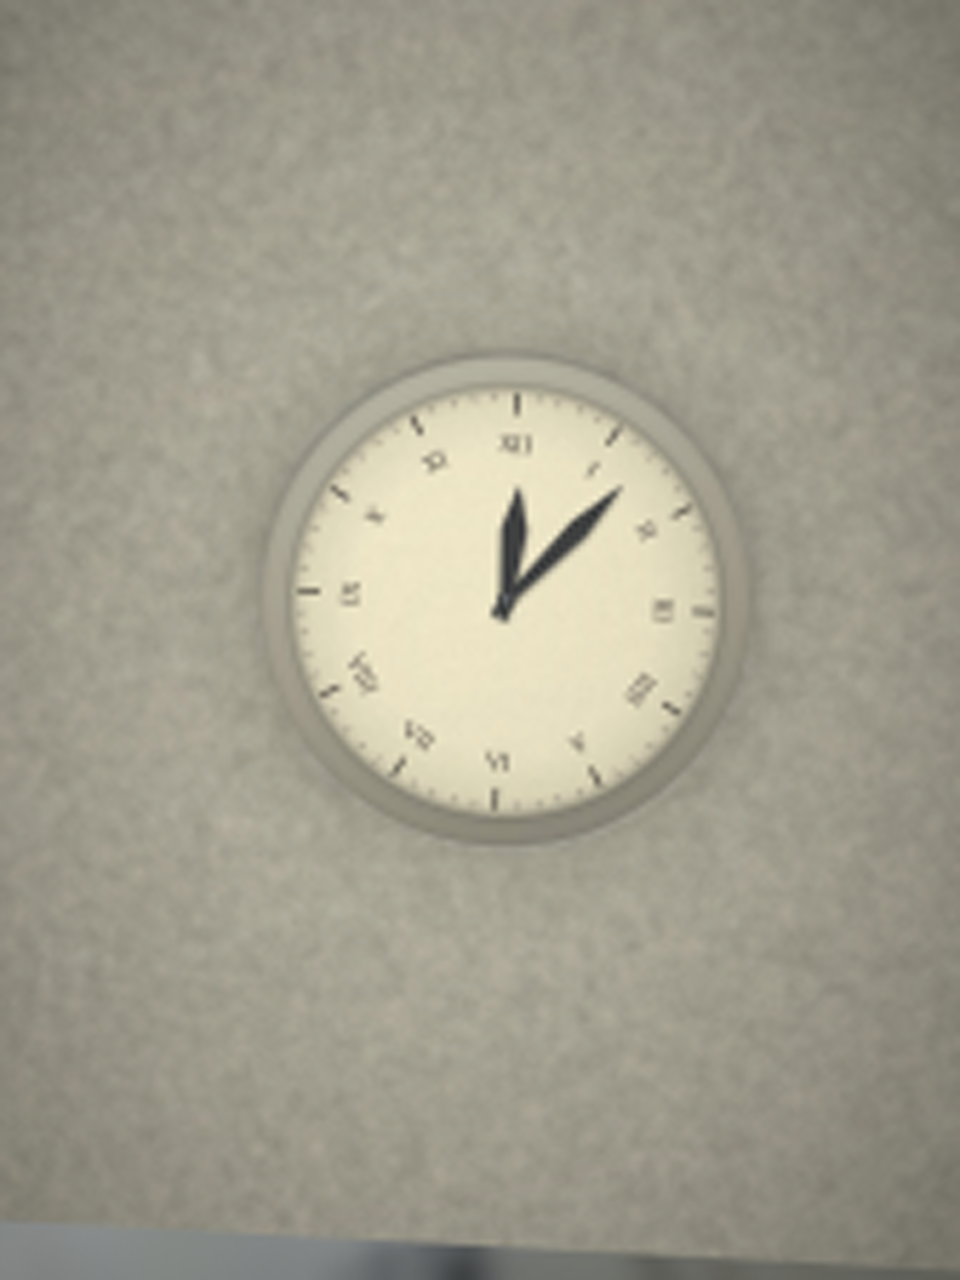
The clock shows h=12 m=7
